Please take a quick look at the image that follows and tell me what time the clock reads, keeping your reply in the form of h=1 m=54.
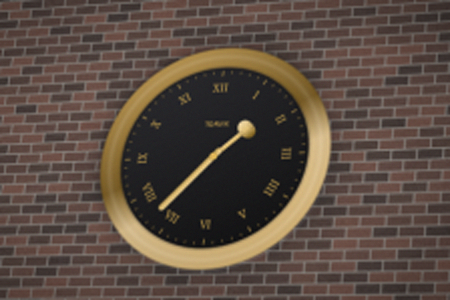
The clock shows h=1 m=37
